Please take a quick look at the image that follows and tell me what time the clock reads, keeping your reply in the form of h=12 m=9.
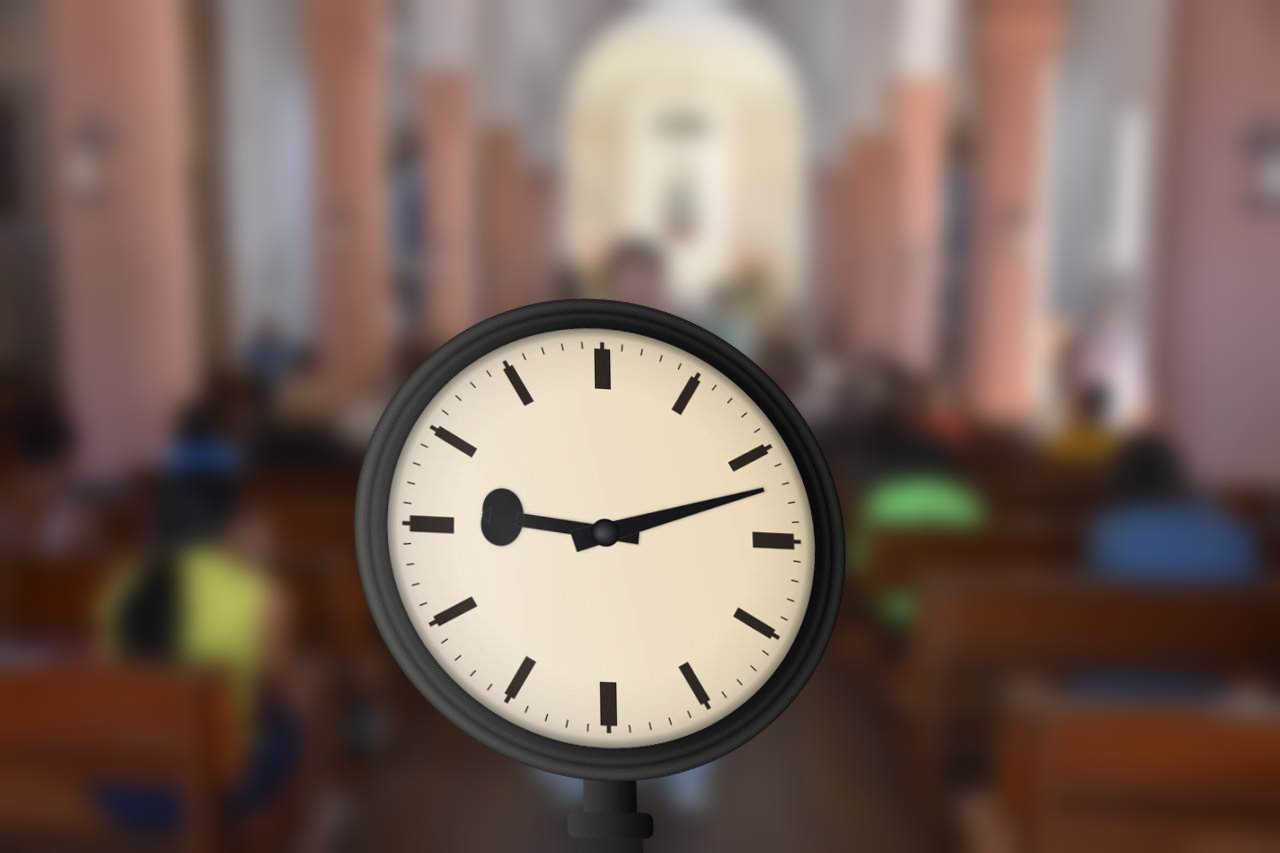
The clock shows h=9 m=12
